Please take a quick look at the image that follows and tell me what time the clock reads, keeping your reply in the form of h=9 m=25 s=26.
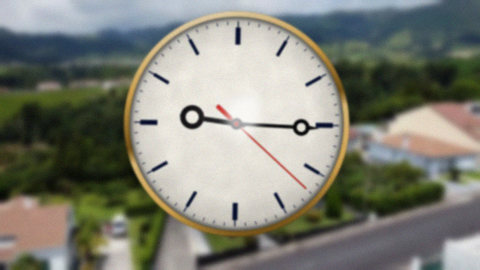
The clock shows h=9 m=15 s=22
